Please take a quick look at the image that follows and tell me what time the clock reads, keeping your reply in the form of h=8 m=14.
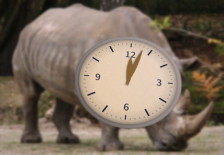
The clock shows h=12 m=3
